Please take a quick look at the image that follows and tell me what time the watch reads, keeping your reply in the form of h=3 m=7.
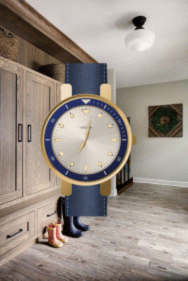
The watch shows h=7 m=2
